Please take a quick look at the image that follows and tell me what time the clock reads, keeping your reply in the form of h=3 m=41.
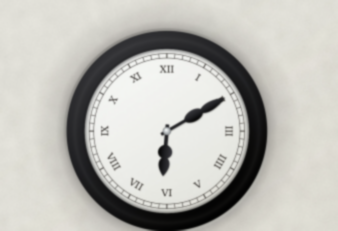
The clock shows h=6 m=10
